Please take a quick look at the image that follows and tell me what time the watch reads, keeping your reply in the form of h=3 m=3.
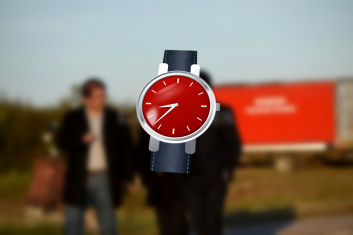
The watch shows h=8 m=37
